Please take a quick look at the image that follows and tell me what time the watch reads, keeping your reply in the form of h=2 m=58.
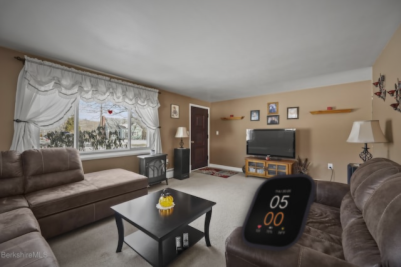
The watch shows h=5 m=0
